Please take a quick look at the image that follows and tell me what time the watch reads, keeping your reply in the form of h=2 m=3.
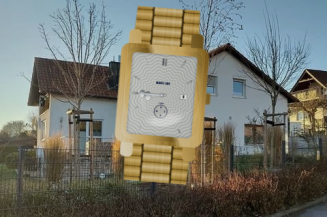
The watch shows h=8 m=45
